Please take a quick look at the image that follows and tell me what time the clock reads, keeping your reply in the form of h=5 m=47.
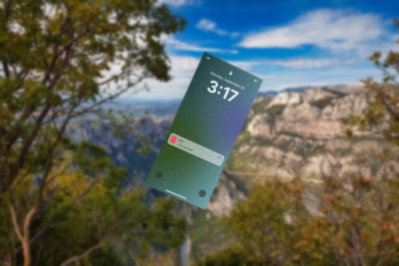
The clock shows h=3 m=17
